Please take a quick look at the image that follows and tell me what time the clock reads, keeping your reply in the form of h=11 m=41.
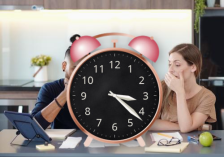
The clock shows h=3 m=22
